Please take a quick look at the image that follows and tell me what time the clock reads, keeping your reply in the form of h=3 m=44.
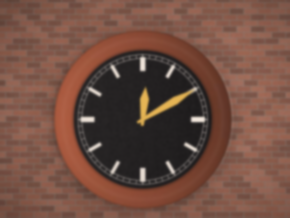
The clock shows h=12 m=10
